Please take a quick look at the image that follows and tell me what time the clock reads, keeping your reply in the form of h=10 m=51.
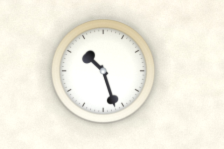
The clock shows h=10 m=27
